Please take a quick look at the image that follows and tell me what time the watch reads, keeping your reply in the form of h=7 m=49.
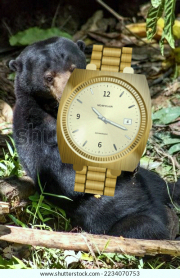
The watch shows h=10 m=18
